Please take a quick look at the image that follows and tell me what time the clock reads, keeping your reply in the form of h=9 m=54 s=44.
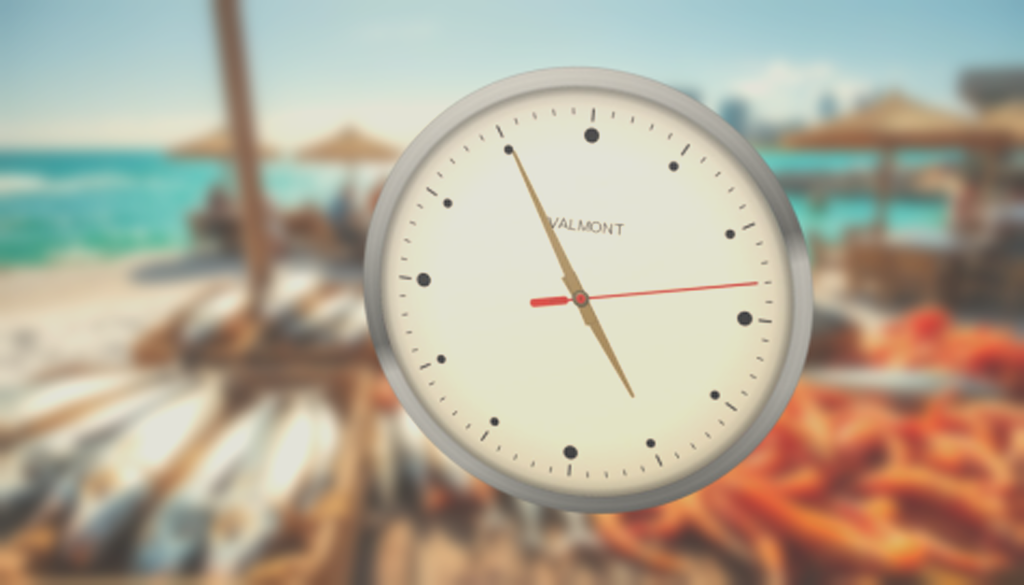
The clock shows h=4 m=55 s=13
